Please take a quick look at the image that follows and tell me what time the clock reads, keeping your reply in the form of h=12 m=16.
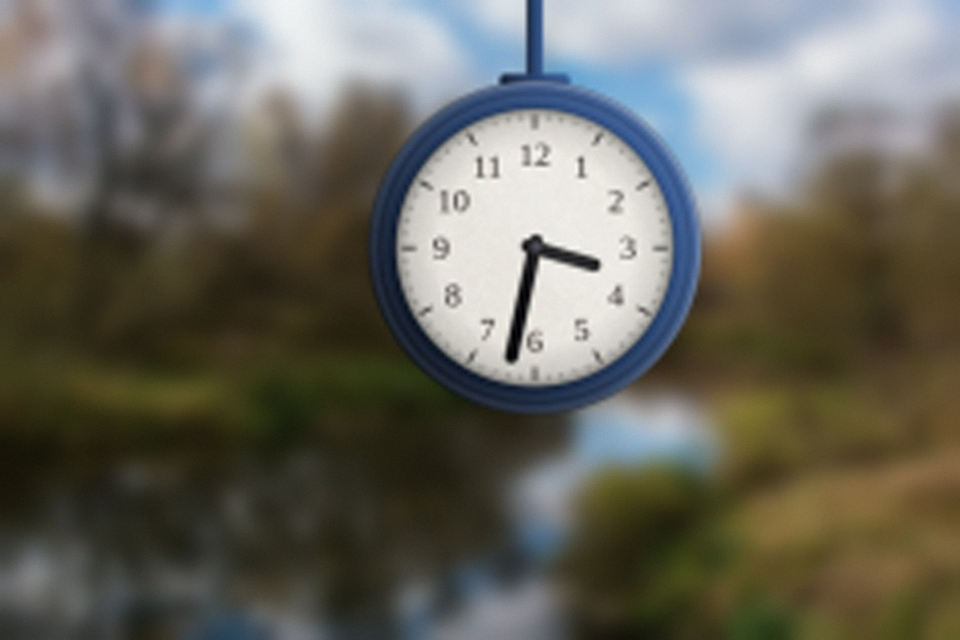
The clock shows h=3 m=32
